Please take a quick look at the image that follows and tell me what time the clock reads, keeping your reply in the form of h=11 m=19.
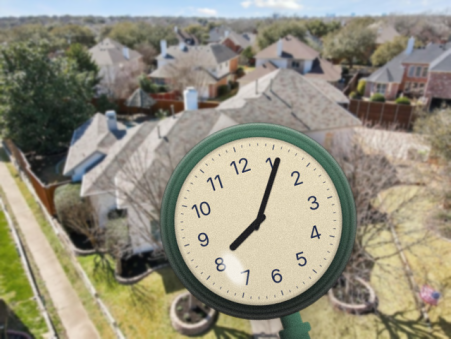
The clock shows h=8 m=6
